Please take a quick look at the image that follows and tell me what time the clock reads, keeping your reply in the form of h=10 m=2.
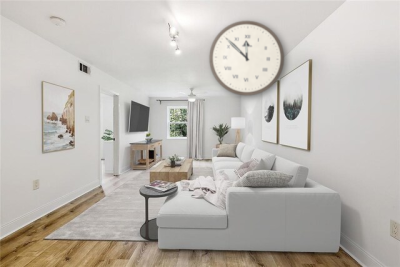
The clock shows h=11 m=52
